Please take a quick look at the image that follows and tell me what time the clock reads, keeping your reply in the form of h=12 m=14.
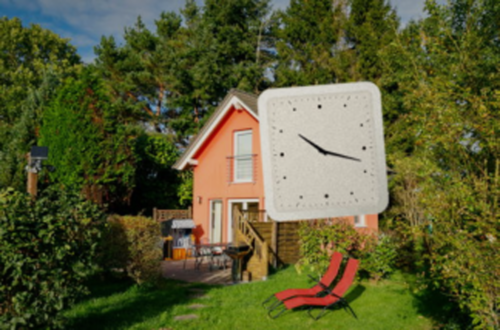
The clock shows h=10 m=18
